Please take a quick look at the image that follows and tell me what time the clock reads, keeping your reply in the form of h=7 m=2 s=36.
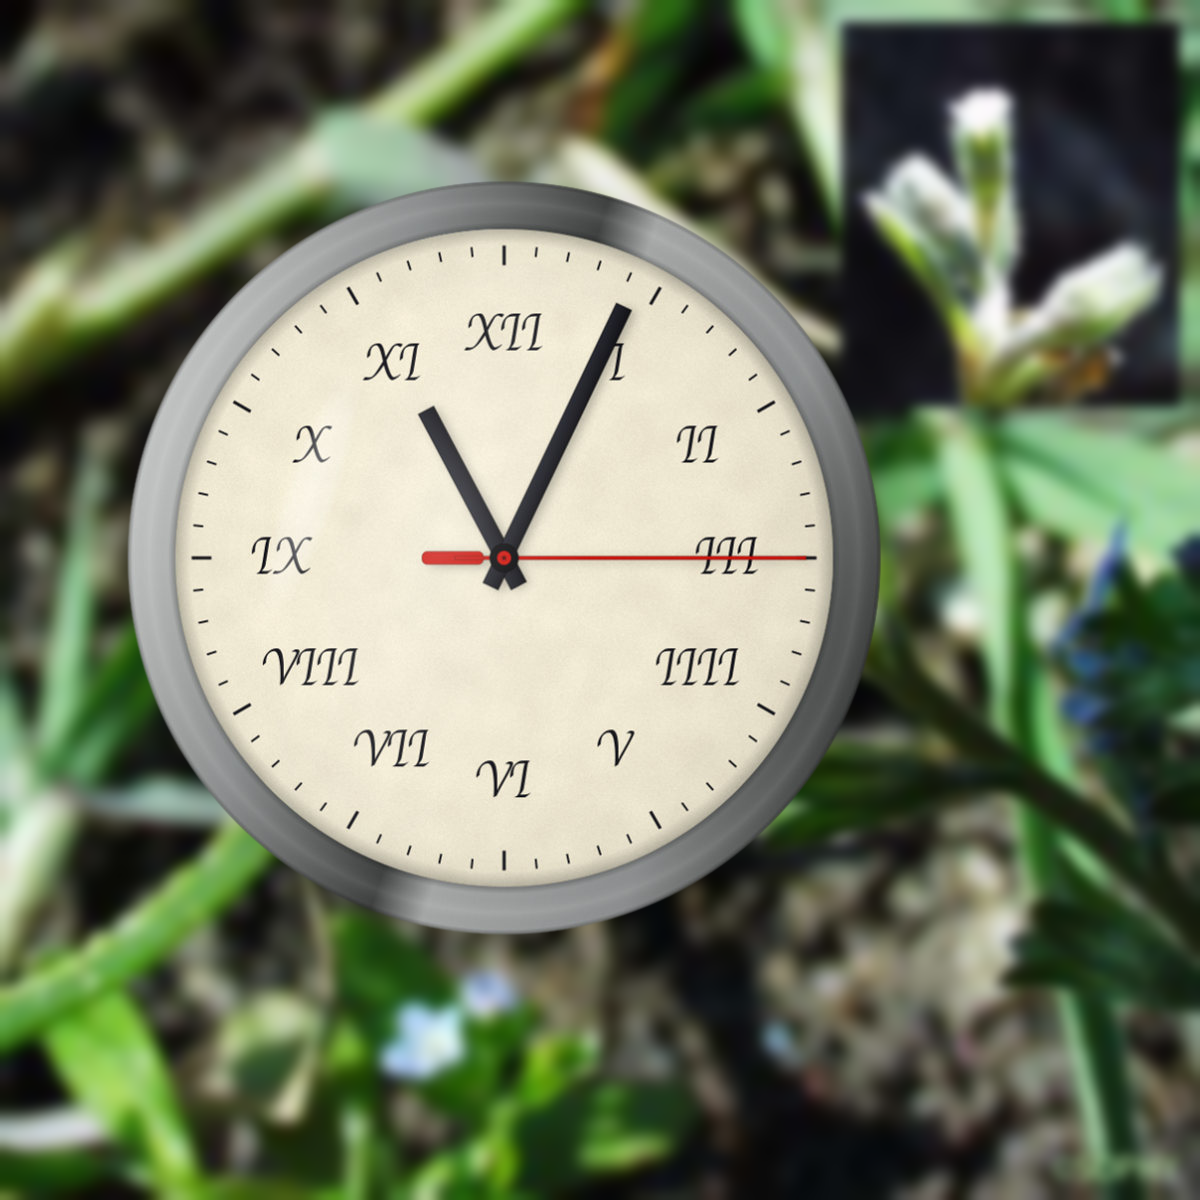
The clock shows h=11 m=4 s=15
